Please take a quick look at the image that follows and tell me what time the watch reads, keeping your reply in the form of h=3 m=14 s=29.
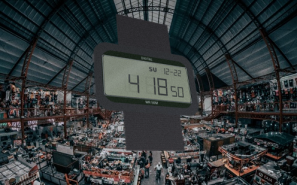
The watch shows h=4 m=18 s=50
